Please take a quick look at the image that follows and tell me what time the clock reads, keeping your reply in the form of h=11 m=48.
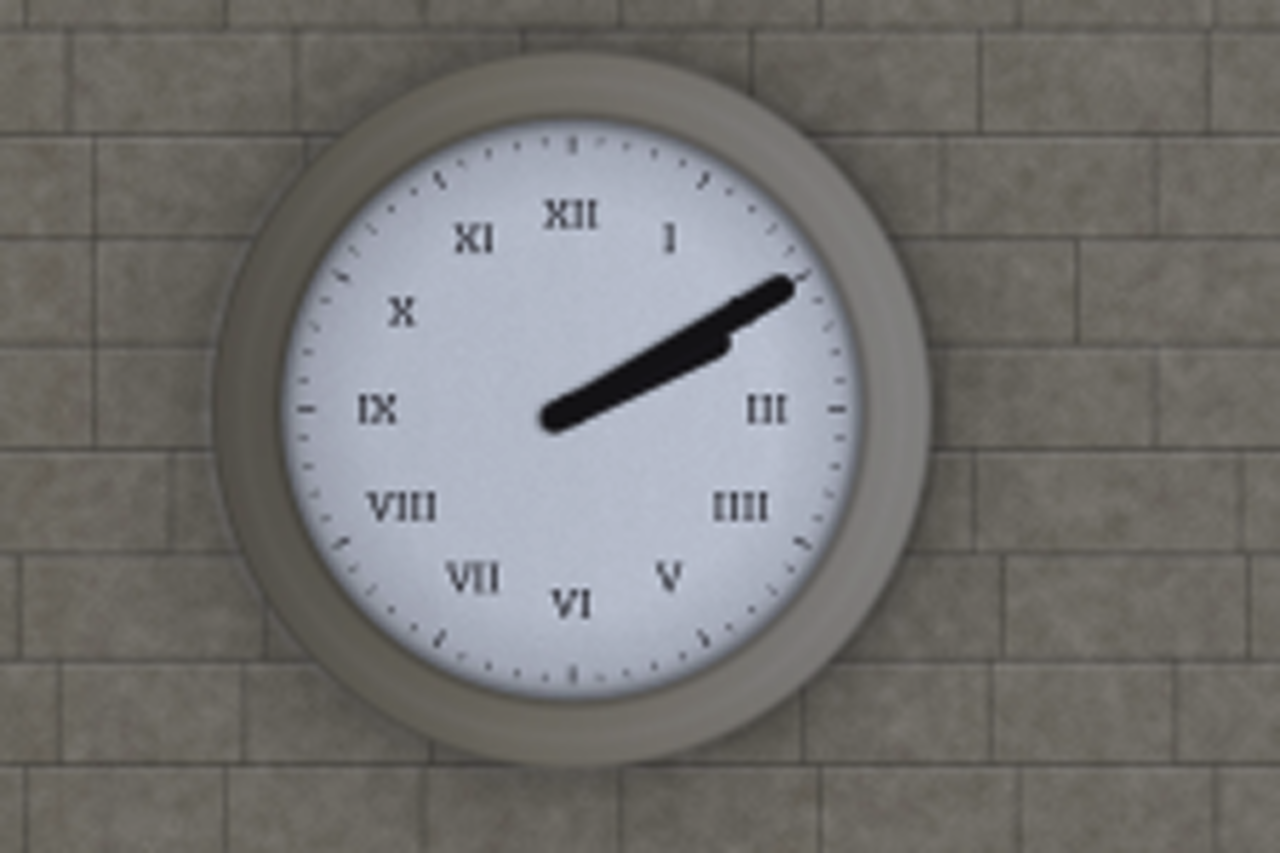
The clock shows h=2 m=10
